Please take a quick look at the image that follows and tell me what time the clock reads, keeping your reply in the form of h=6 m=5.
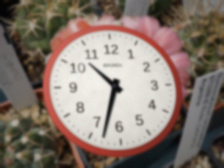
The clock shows h=10 m=33
